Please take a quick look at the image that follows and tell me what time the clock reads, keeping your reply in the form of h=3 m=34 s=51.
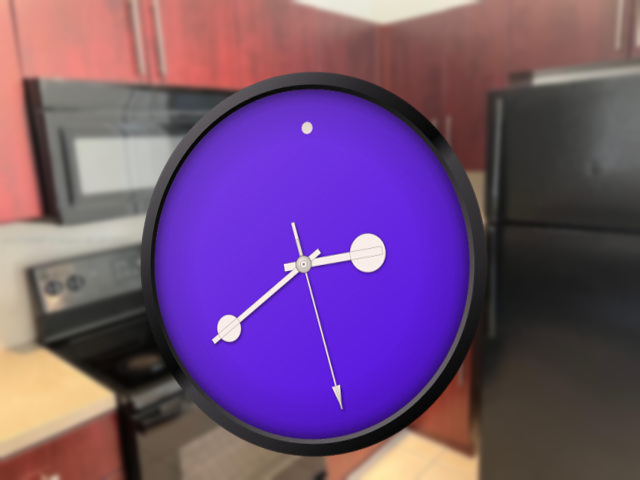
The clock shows h=2 m=38 s=27
